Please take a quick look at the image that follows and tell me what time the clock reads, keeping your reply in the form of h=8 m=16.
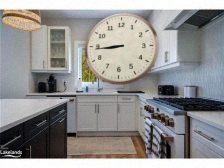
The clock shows h=8 m=44
